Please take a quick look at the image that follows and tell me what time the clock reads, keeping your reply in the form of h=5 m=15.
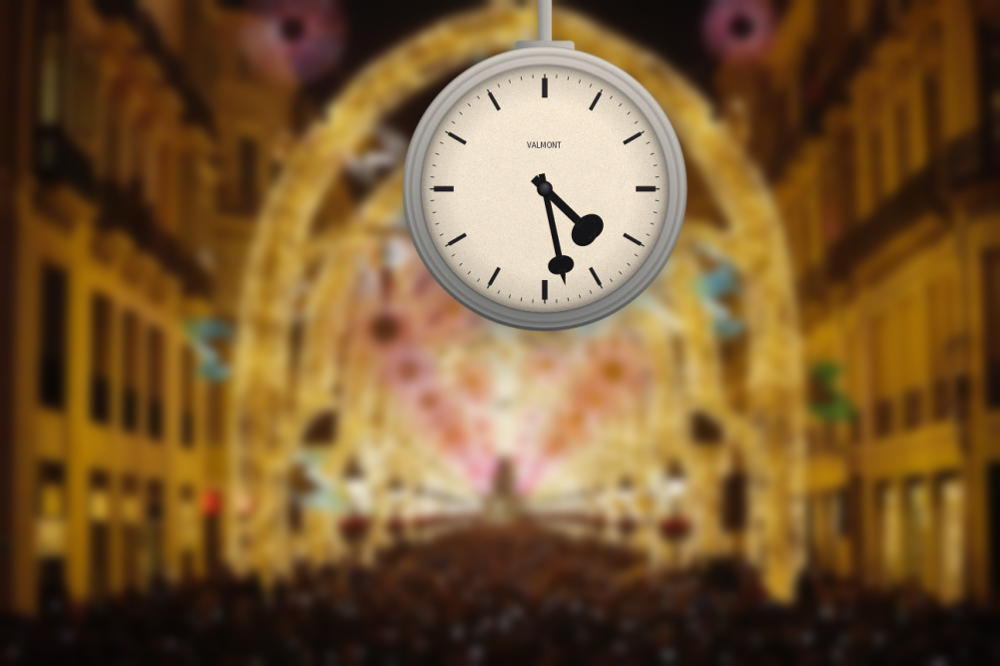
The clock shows h=4 m=28
